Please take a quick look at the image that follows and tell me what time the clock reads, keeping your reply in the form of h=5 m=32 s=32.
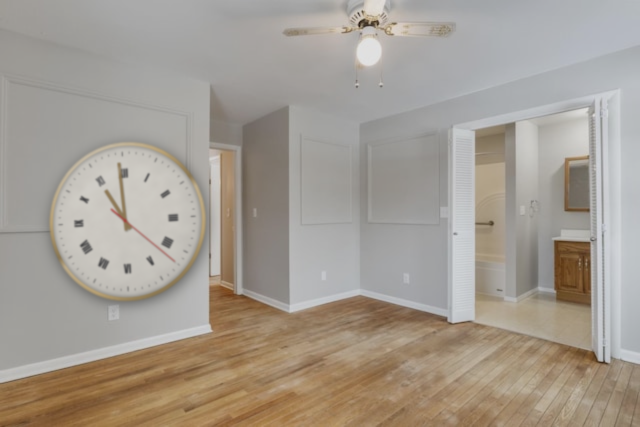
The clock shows h=10 m=59 s=22
